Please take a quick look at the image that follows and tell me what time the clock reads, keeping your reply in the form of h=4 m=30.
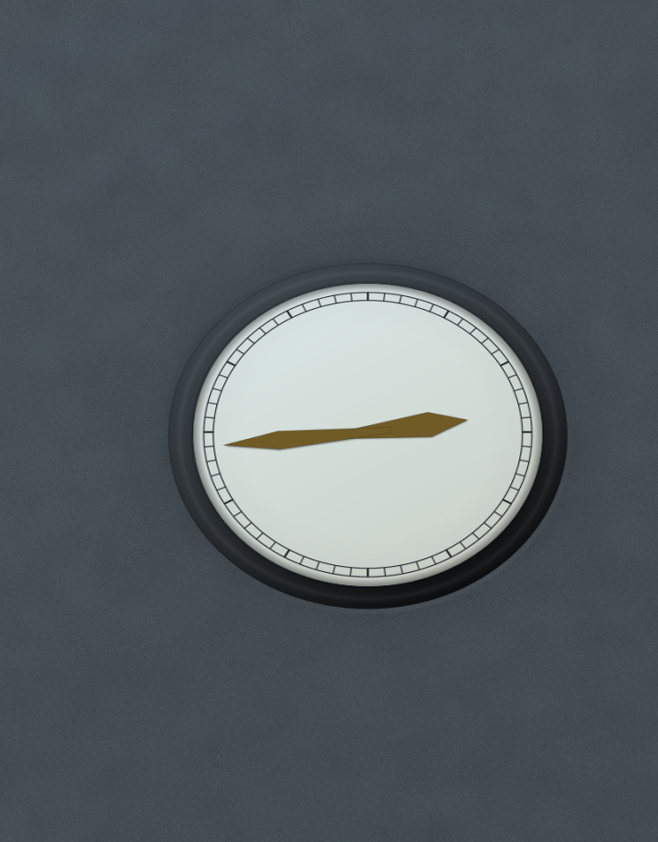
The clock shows h=2 m=44
